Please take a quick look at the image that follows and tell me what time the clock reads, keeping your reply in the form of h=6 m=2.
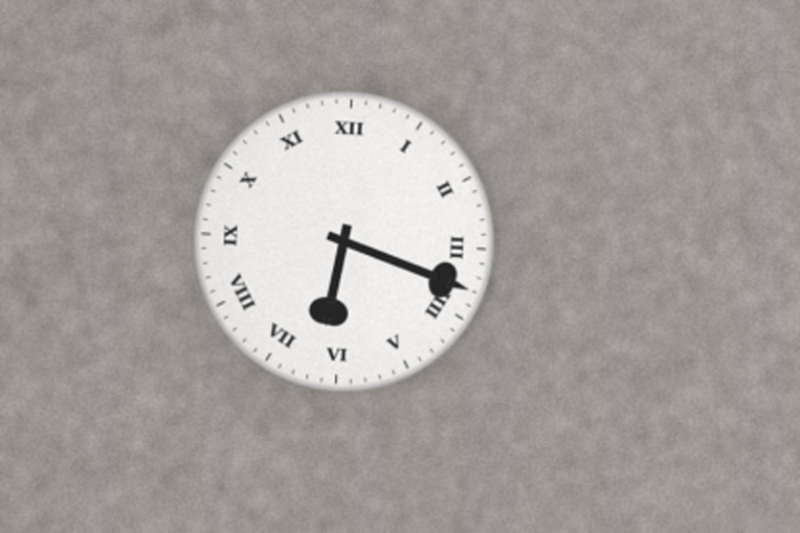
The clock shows h=6 m=18
